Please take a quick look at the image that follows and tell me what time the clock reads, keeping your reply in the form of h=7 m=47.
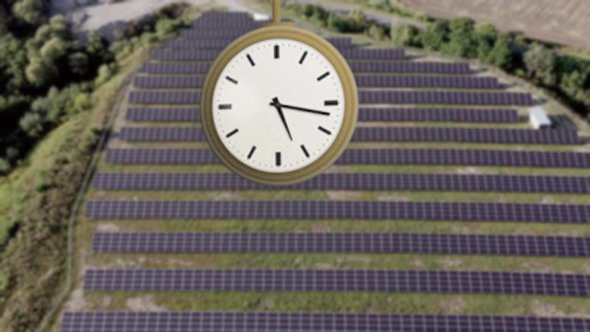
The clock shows h=5 m=17
